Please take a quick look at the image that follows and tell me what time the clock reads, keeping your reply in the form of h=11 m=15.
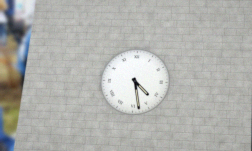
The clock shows h=4 m=28
